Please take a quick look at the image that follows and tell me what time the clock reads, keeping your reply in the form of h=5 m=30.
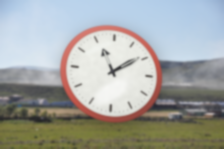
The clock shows h=11 m=9
